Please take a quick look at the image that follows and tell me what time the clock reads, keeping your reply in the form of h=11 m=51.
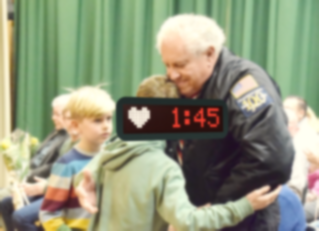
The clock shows h=1 m=45
